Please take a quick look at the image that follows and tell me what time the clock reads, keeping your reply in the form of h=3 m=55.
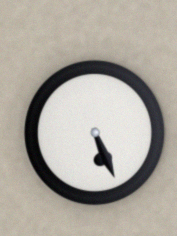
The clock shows h=5 m=26
